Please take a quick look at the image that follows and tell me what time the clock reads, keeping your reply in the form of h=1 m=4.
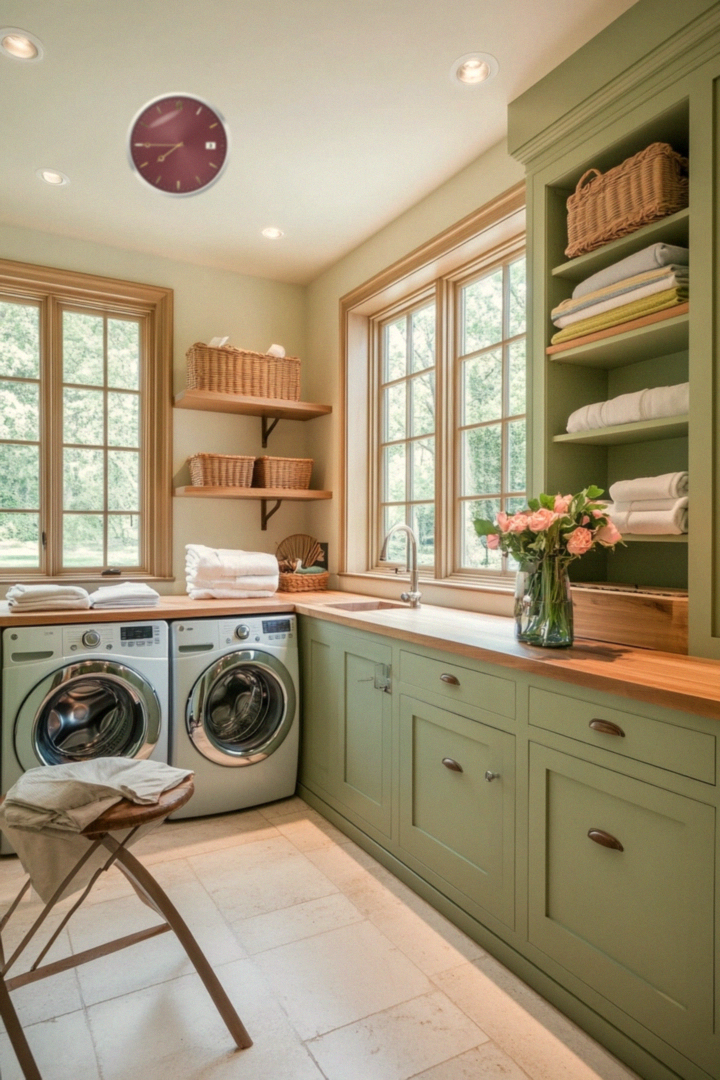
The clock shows h=7 m=45
